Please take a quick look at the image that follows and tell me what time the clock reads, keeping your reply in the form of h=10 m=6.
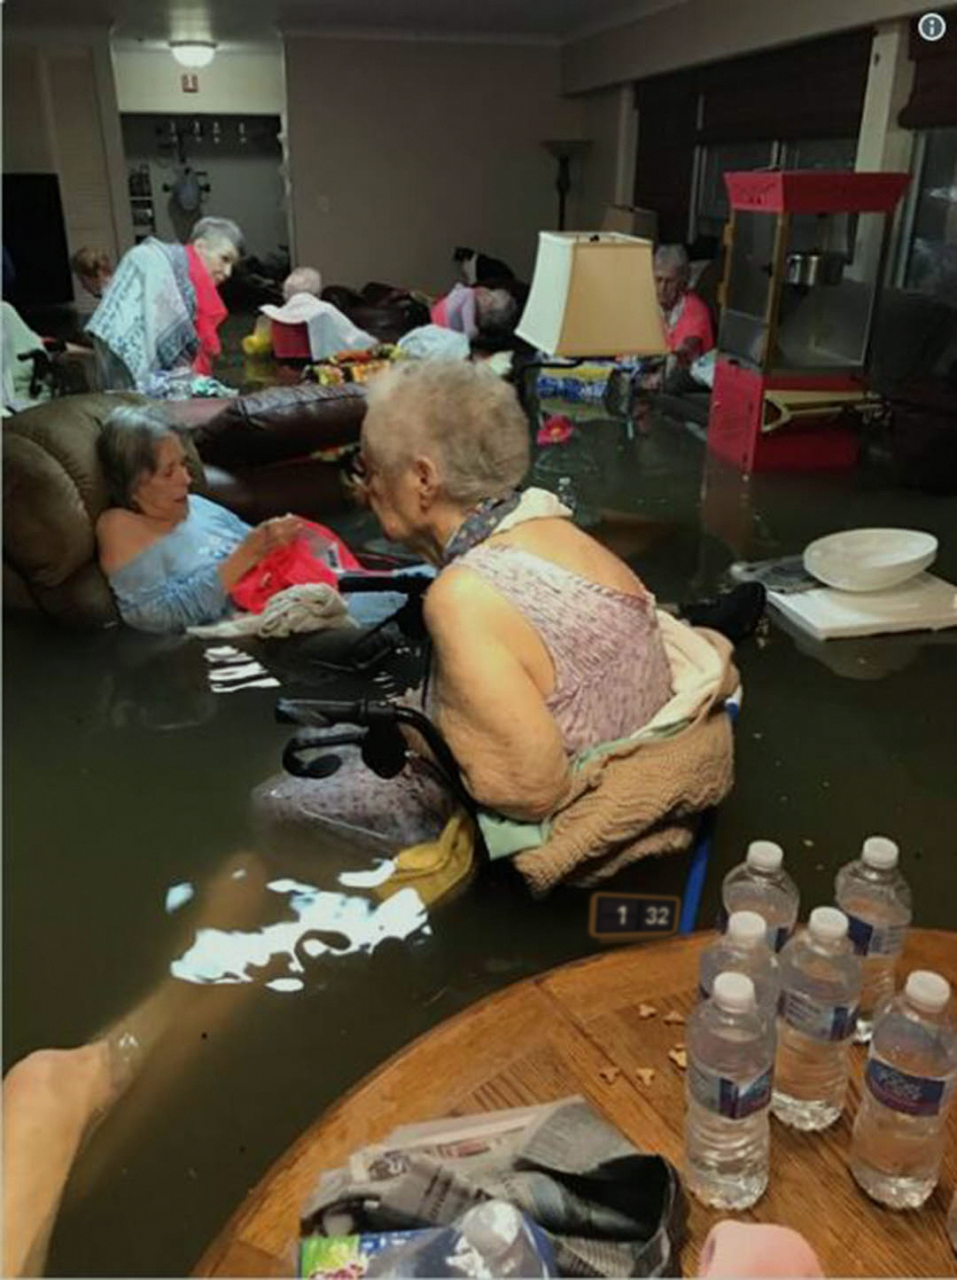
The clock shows h=1 m=32
